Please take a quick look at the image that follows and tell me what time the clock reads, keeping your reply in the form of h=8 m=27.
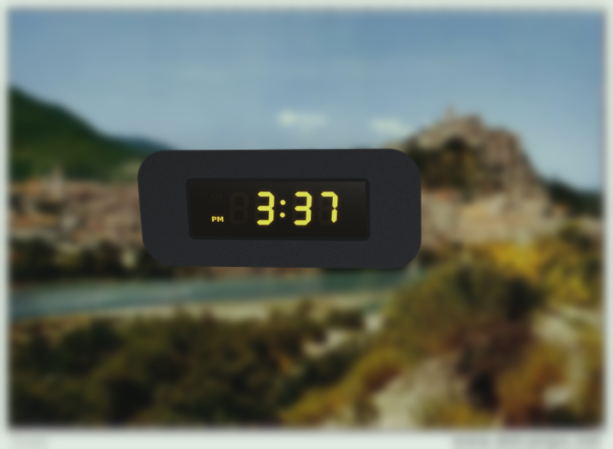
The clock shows h=3 m=37
